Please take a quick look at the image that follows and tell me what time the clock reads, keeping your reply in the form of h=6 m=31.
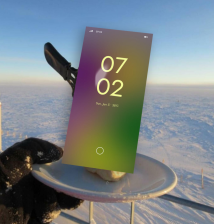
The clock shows h=7 m=2
